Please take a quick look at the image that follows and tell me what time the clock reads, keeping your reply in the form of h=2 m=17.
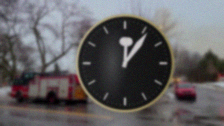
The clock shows h=12 m=6
